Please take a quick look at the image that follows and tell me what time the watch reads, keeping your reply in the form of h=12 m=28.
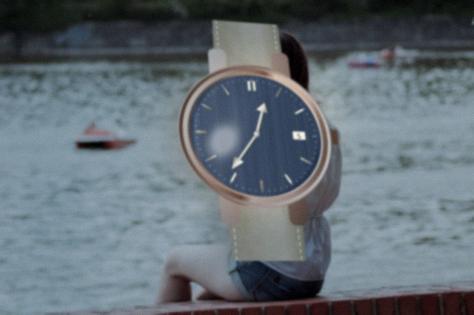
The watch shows h=12 m=36
